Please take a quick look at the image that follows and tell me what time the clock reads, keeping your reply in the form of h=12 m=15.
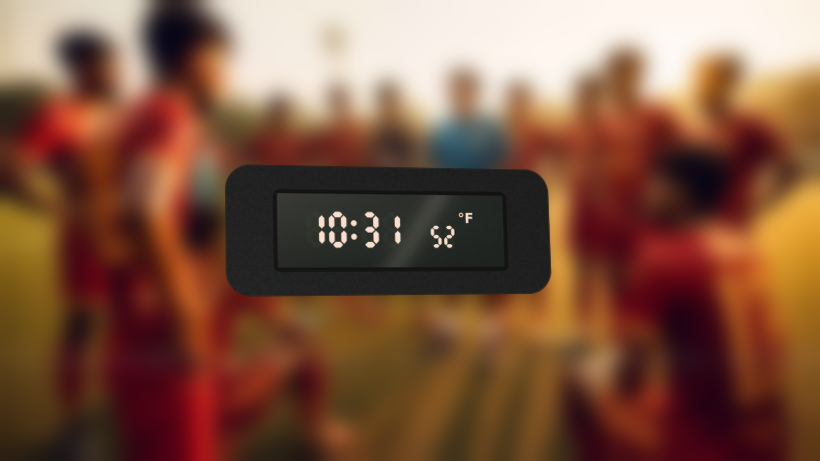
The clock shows h=10 m=31
